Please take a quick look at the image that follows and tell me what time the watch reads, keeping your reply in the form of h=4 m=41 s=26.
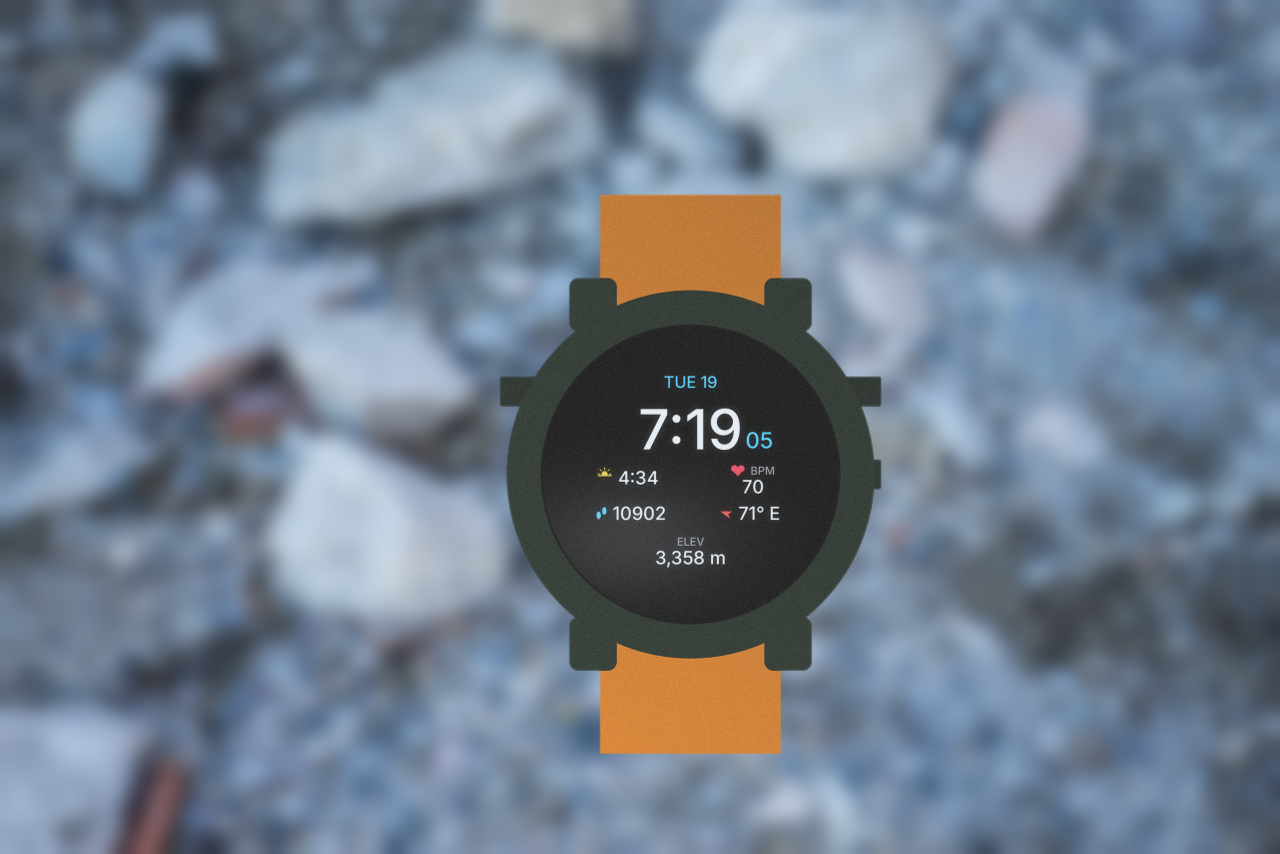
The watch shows h=7 m=19 s=5
